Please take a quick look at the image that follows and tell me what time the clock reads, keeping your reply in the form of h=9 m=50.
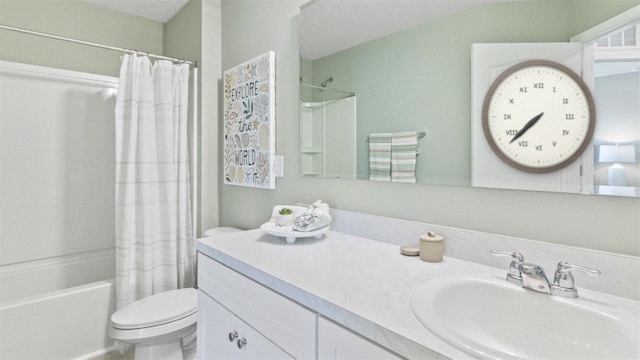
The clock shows h=7 m=38
